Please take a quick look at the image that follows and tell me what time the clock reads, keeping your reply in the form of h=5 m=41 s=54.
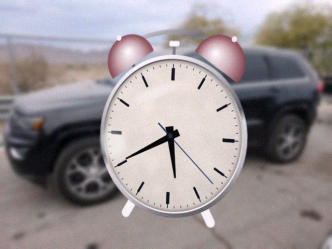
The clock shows h=5 m=40 s=22
